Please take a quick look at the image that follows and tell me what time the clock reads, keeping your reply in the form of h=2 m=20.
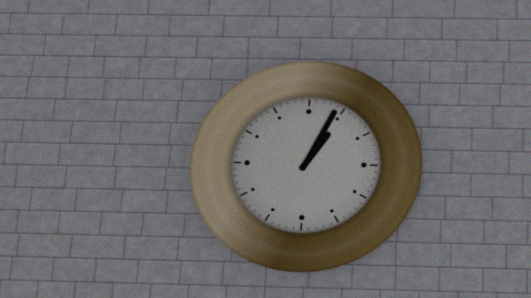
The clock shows h=1 m=4
